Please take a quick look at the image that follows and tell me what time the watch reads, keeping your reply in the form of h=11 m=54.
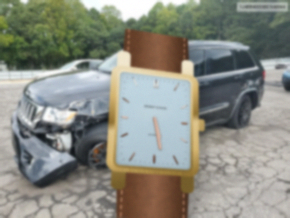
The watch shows h=5 m=28
